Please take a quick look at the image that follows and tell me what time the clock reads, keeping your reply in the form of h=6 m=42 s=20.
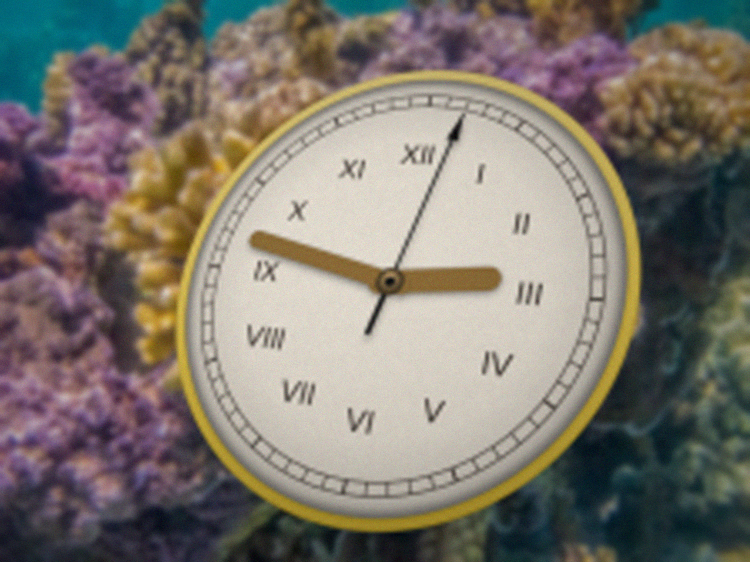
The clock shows h=2 m=47 s=2
